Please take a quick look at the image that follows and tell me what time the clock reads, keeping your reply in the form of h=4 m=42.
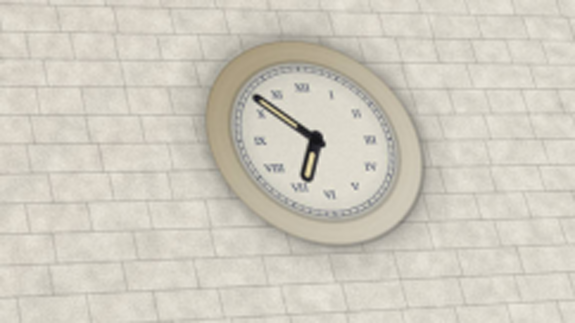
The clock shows h=6 m=52
